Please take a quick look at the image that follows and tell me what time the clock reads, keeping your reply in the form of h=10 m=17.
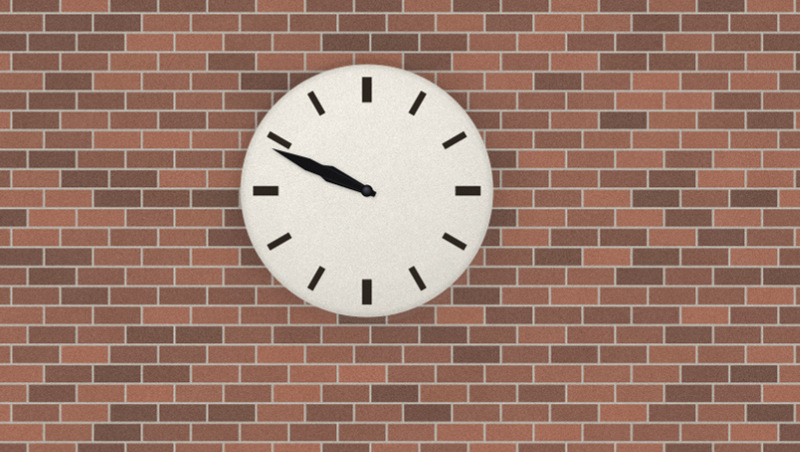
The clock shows h=9 m=49
